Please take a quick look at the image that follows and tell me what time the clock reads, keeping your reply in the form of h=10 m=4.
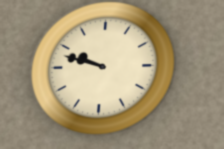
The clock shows h=9 m=48
